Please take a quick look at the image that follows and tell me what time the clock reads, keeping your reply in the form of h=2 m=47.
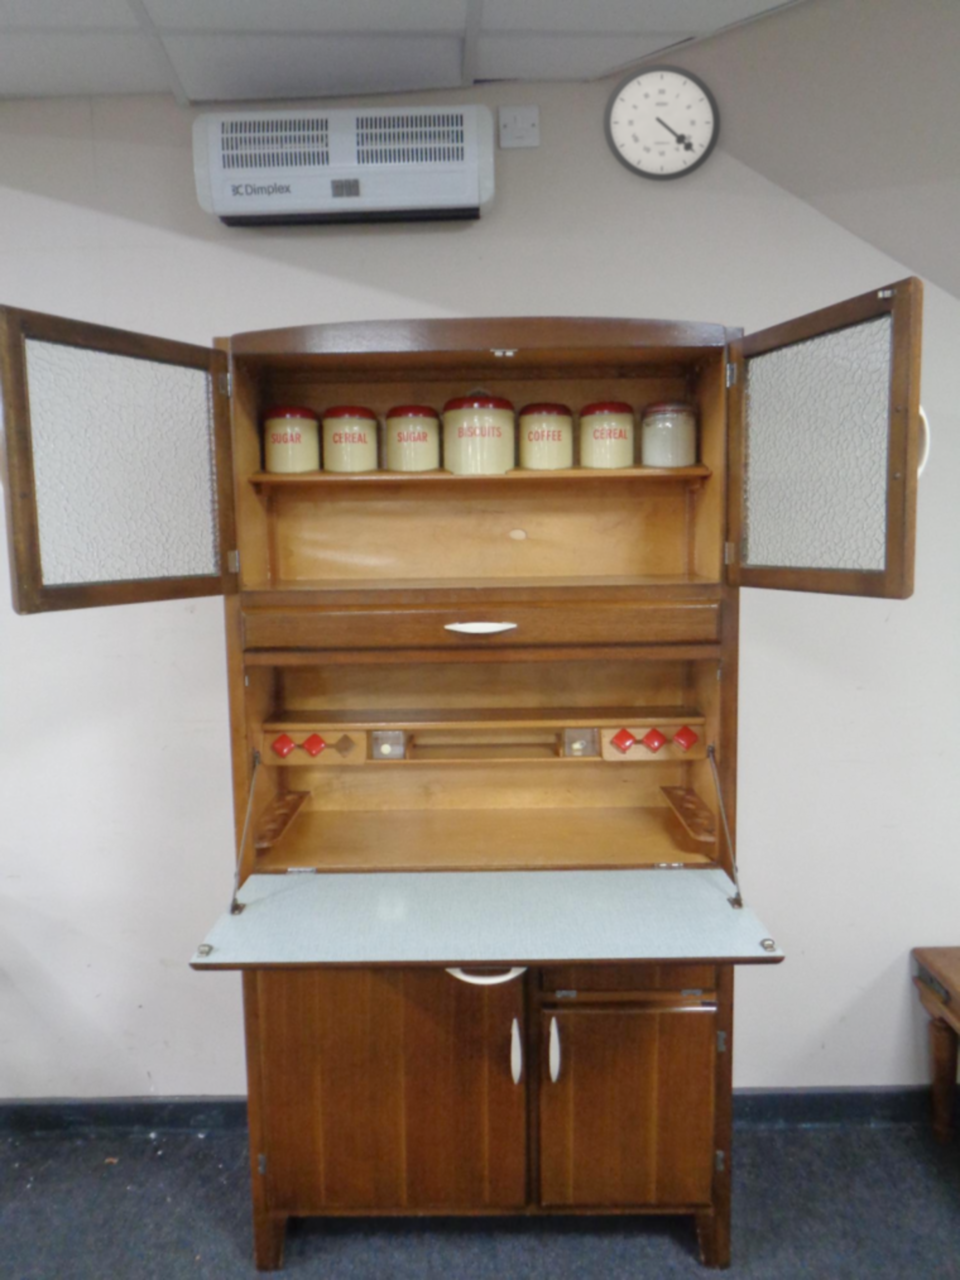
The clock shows h=4 m=22
